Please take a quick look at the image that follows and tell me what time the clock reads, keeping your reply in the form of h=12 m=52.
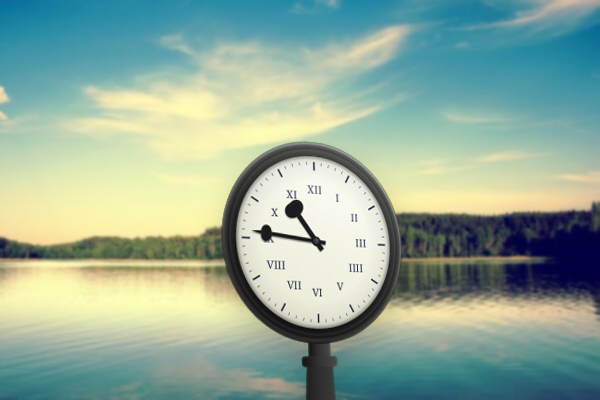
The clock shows h=10 m=46
